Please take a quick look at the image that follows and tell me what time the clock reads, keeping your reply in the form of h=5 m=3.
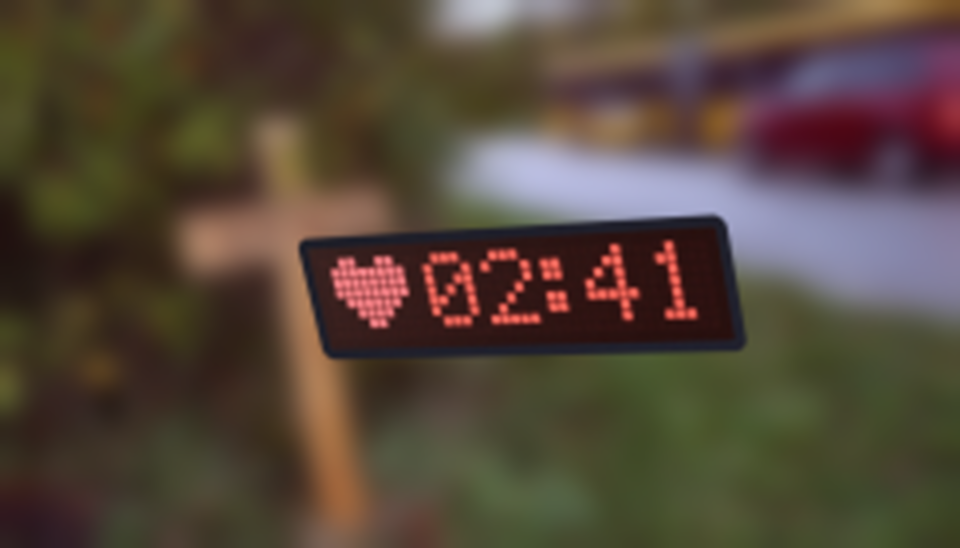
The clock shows h=2 m=41
